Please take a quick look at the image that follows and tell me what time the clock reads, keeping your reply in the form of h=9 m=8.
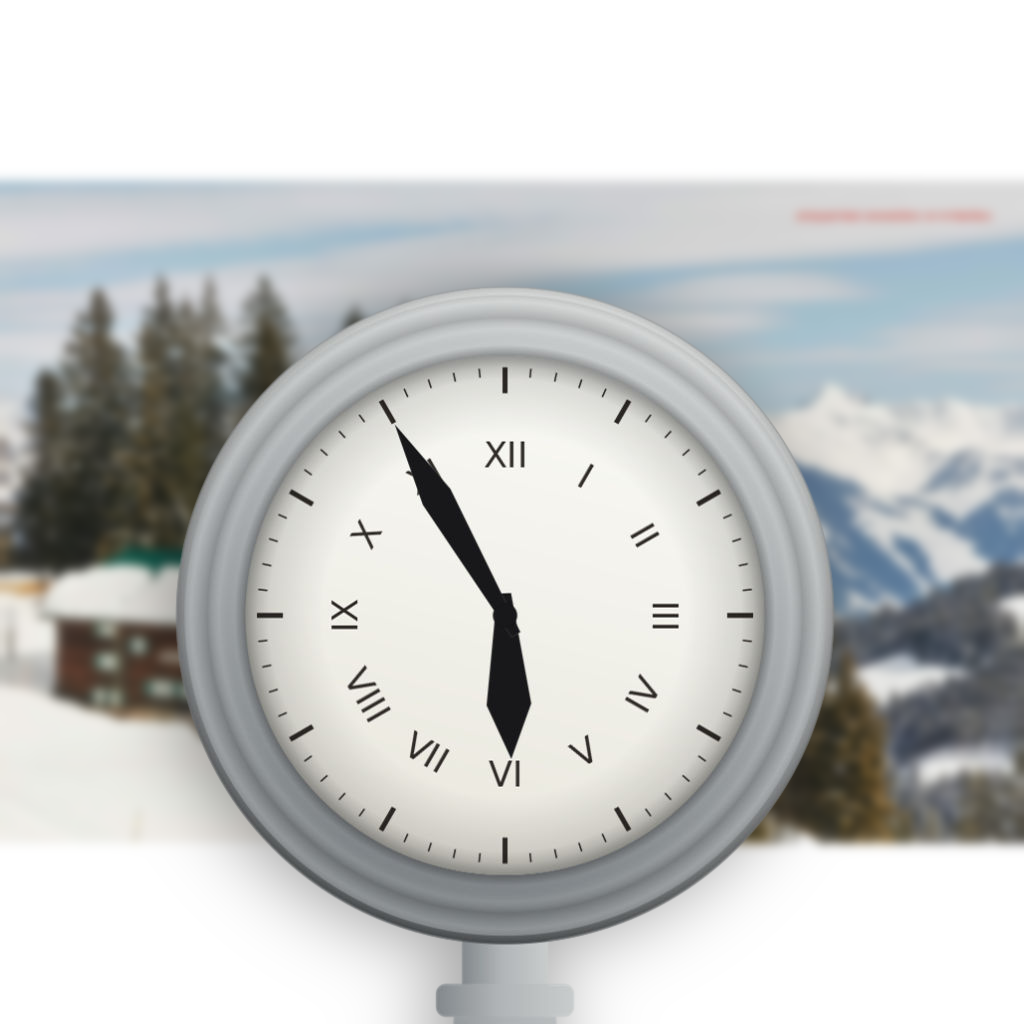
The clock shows h=5 m=55
